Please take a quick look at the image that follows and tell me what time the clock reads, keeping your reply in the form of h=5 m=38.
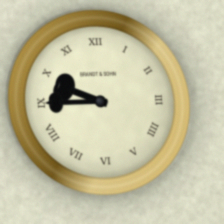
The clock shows h=9 m=45
